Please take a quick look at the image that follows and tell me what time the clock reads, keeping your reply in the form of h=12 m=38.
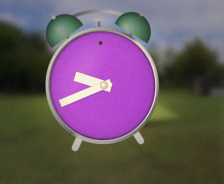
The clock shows h=9 m=42
